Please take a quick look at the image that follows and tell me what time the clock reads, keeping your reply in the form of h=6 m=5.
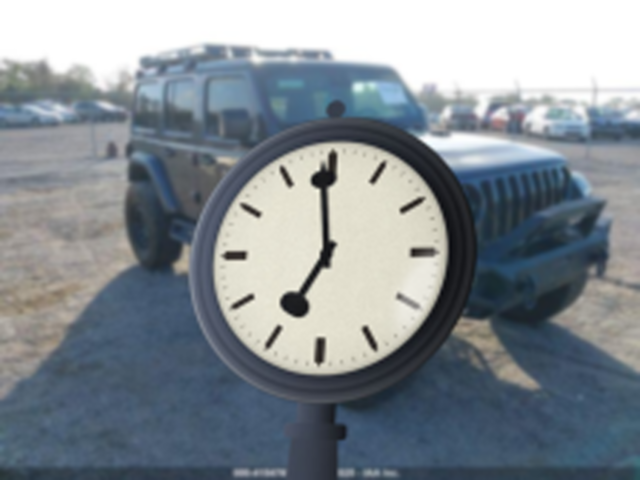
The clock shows h=6 m=59
